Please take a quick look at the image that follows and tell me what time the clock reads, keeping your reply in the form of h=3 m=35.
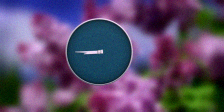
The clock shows h=8 m=45
